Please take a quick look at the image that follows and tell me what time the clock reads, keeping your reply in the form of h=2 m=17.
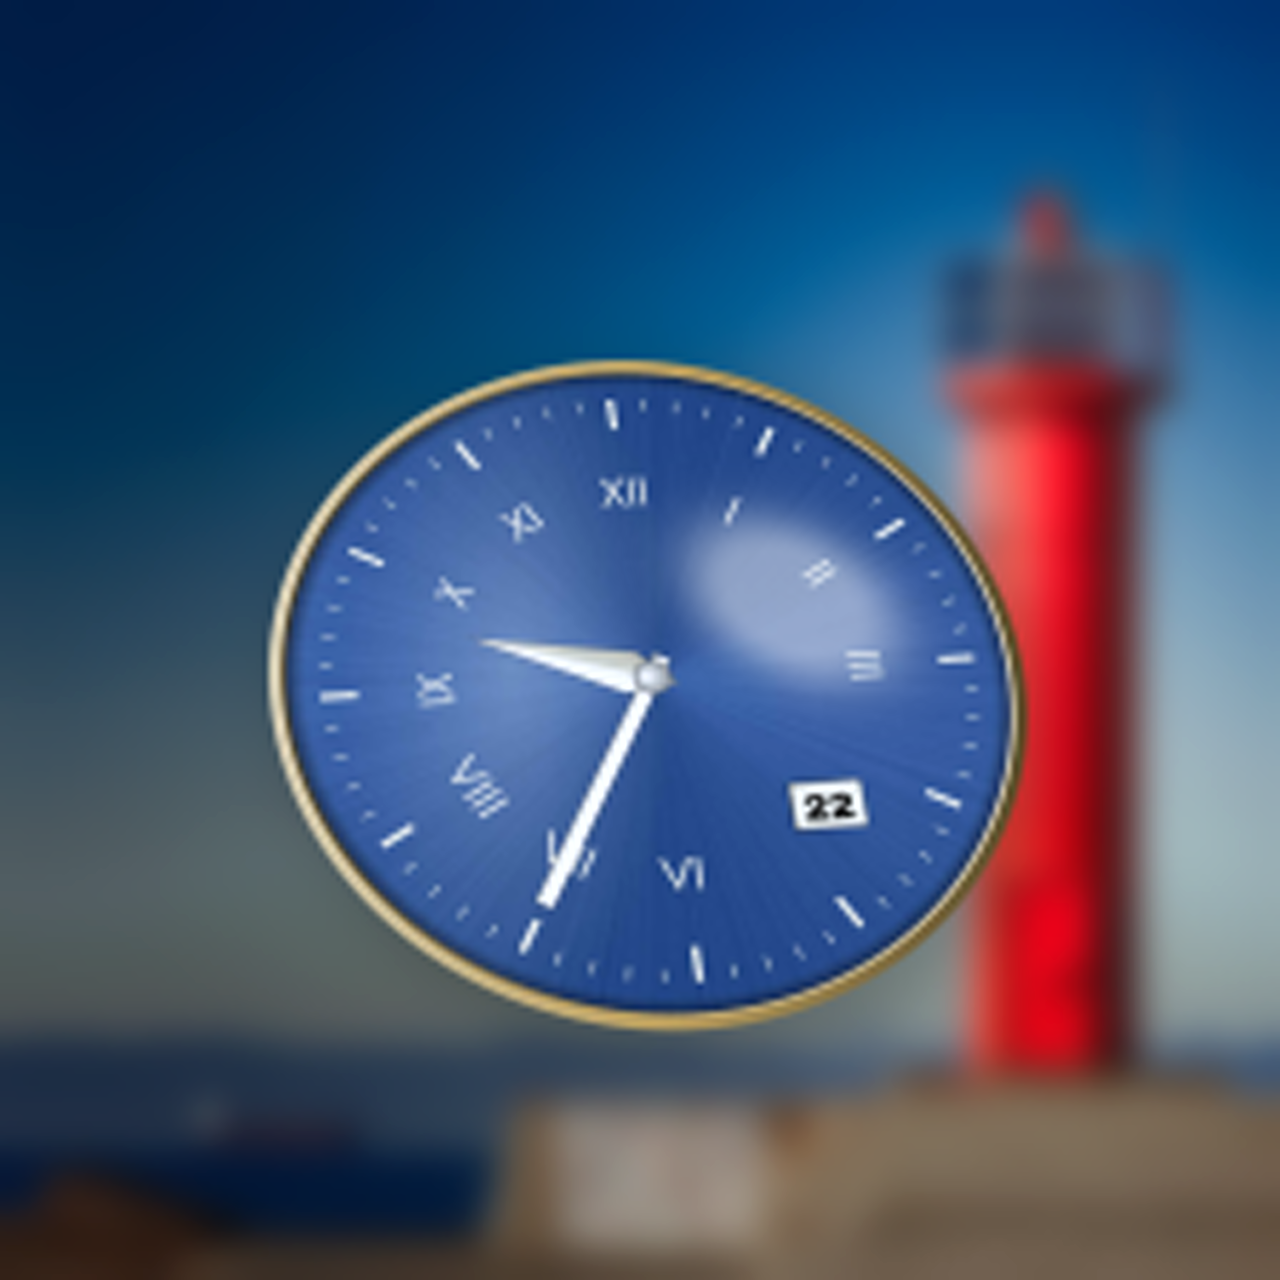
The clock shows h=9 m=35
